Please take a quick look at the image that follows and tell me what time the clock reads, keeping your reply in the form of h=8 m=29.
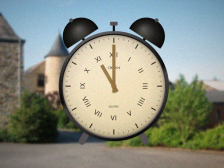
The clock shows h=11 m=0
